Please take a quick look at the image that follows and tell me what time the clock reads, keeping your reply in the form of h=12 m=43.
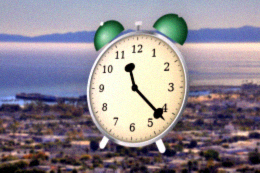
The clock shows h=11 m=22
